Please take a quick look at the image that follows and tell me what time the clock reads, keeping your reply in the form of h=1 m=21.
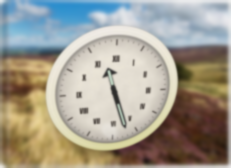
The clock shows h=11 m=27
